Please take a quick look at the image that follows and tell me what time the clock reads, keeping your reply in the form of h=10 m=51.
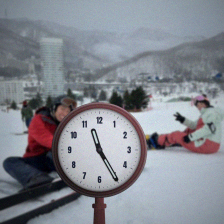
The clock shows h=11 m=25
